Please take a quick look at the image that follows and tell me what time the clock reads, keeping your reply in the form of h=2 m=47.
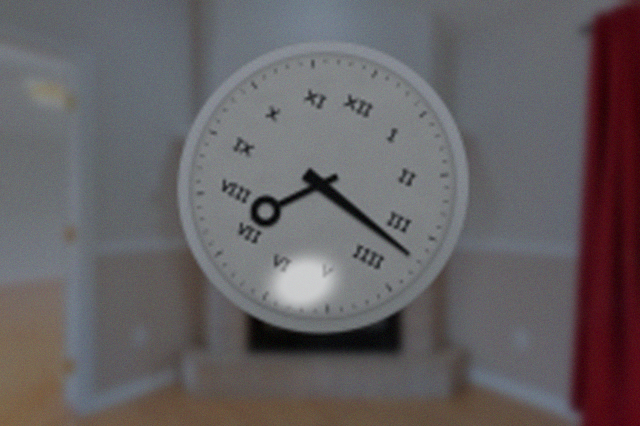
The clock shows h=7 m=17
